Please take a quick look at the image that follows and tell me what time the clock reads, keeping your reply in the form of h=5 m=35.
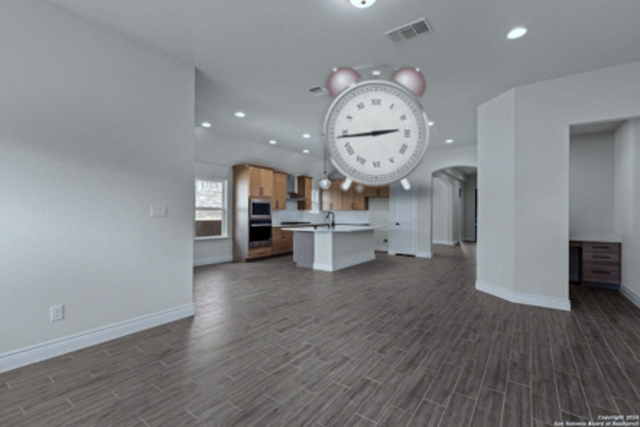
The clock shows h=2 m=44
